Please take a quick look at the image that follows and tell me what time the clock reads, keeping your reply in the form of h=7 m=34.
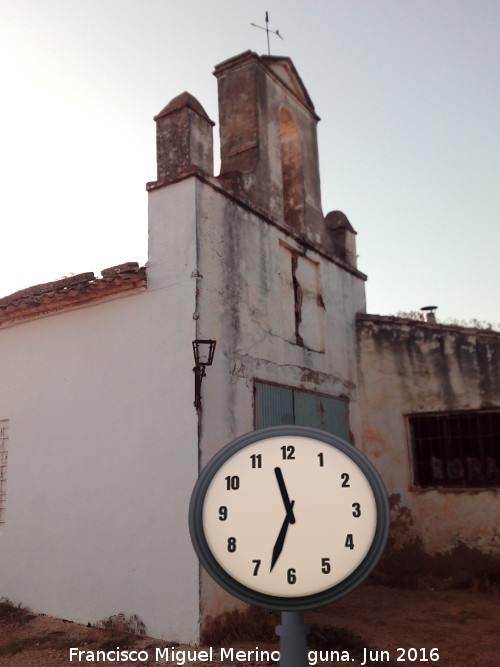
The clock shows h=11 m=33
